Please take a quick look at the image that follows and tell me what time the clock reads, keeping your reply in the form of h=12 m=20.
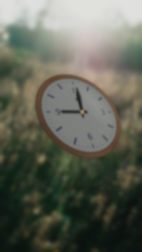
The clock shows h=9 m=1
